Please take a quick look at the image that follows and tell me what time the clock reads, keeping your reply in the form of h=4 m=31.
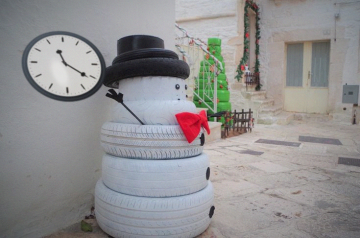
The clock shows h=11 m=21
